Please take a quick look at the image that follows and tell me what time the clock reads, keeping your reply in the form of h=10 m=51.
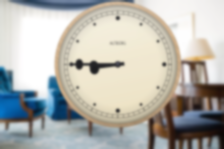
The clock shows h=8 m=45
